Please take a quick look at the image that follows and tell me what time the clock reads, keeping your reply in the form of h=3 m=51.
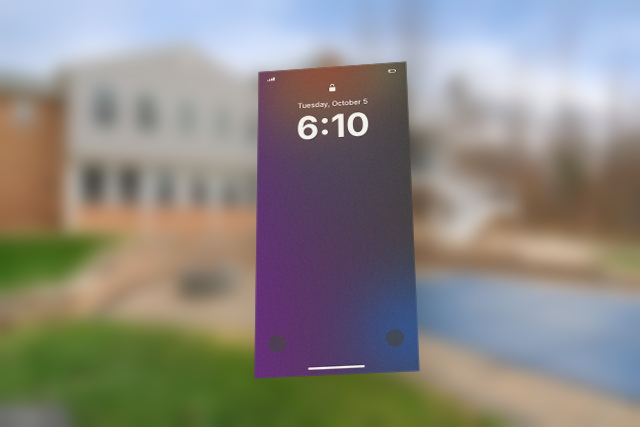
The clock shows h=6 m=10
